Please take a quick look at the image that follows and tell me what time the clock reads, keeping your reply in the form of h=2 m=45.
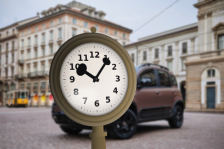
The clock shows h=10 m=6
